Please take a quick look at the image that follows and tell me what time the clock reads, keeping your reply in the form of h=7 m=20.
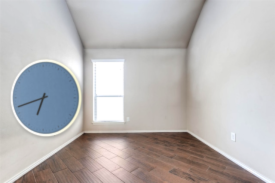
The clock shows h=6 m=42
